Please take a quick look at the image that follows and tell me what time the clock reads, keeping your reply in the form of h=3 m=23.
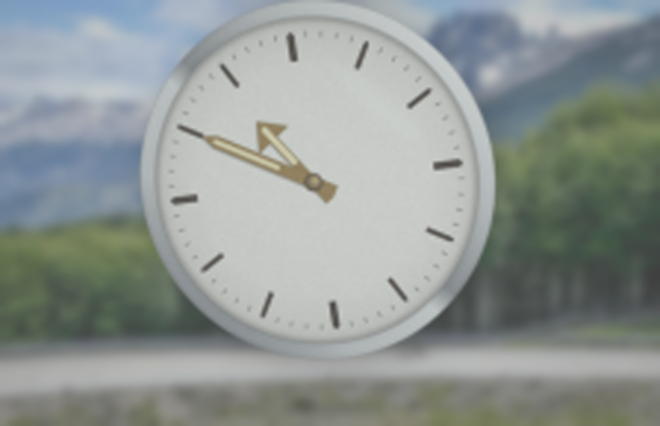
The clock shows h=10 m=50
